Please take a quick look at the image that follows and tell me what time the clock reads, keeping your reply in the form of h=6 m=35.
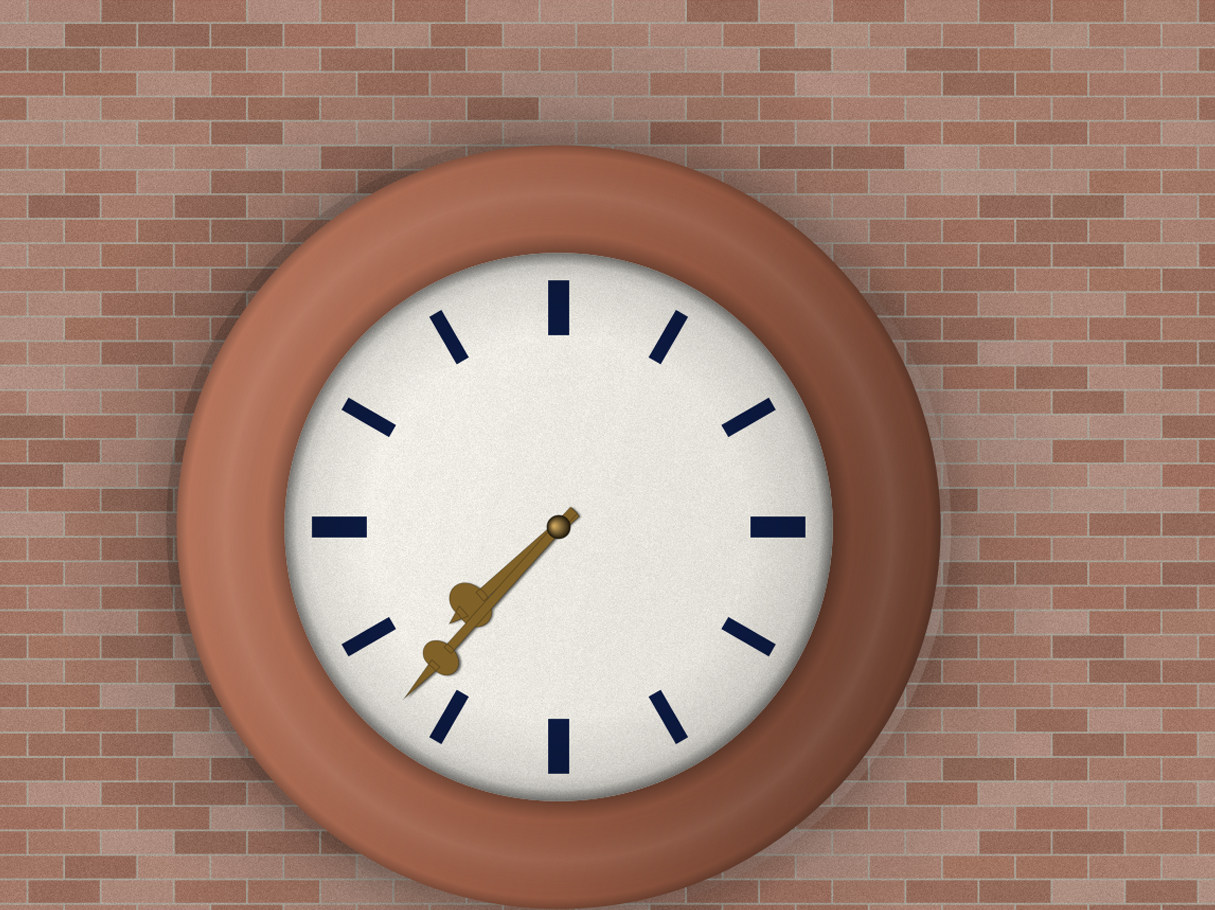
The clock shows h=7 m=37
